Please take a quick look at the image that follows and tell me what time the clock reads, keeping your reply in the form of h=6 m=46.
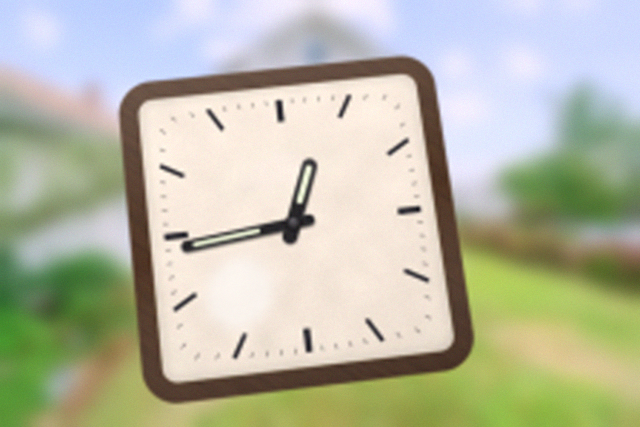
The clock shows h=12 m=44
